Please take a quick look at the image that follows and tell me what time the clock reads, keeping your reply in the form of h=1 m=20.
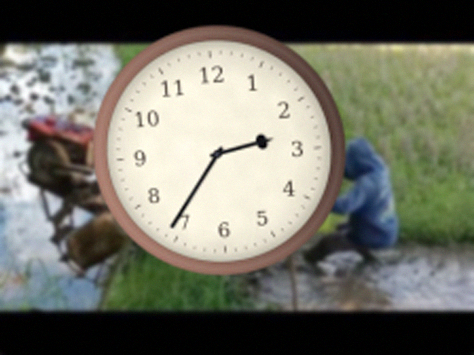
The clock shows h=2 m=36
